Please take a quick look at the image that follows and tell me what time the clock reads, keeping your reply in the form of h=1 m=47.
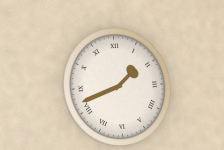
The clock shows h=1 m=42
